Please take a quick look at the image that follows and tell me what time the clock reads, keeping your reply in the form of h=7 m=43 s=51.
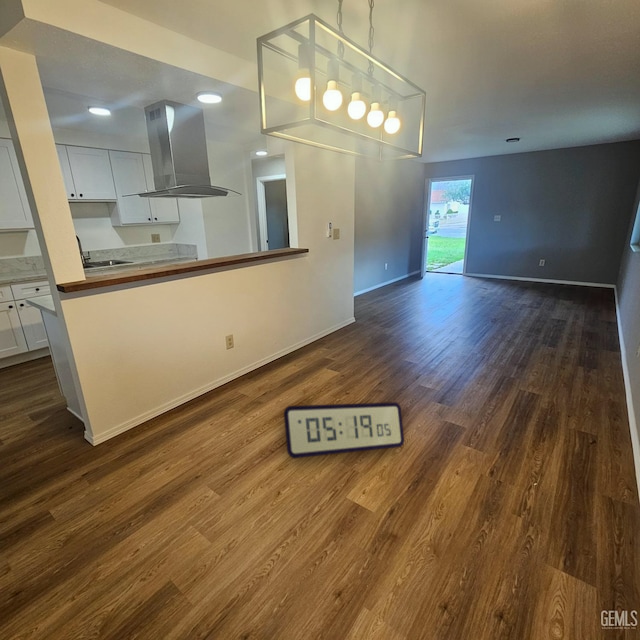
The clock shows h=5 m=19 s=5
